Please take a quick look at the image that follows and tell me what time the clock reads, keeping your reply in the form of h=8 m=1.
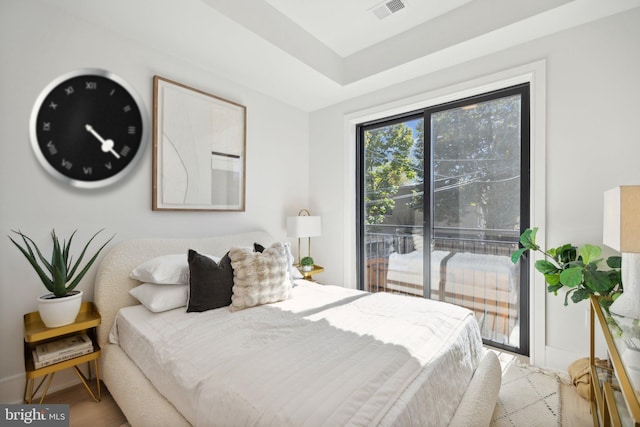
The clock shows h=4 m=22
